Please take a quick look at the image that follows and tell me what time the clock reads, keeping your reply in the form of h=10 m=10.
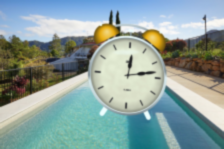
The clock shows h=12 m=13
